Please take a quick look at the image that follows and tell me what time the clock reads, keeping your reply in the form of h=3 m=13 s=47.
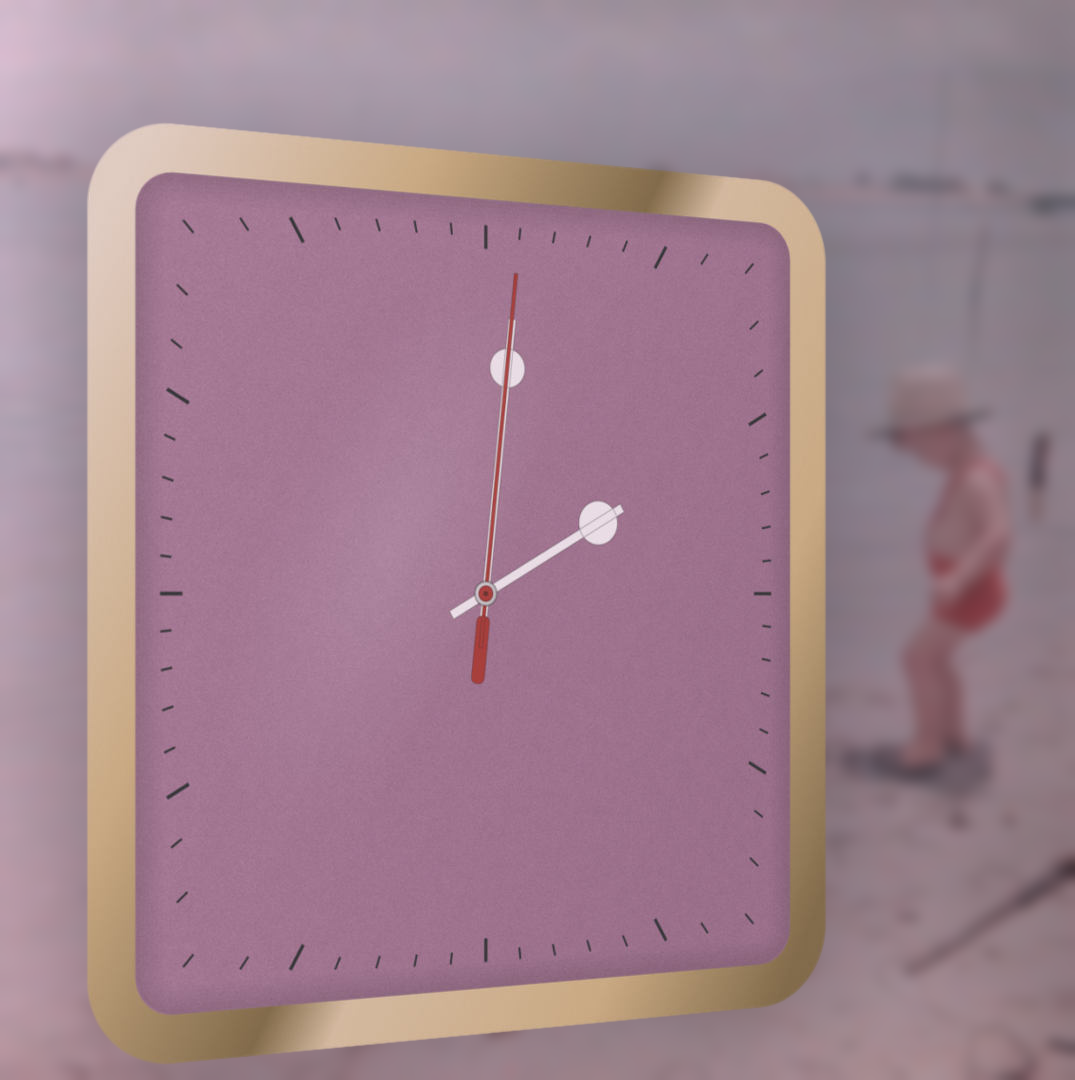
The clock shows h=2 m=1 s=1
